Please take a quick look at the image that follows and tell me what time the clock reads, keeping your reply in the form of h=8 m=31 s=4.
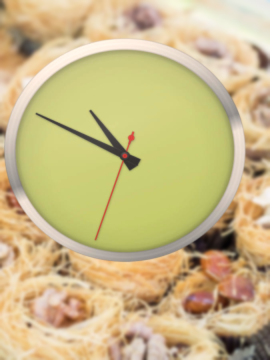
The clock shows h=10 m=49 s=33
